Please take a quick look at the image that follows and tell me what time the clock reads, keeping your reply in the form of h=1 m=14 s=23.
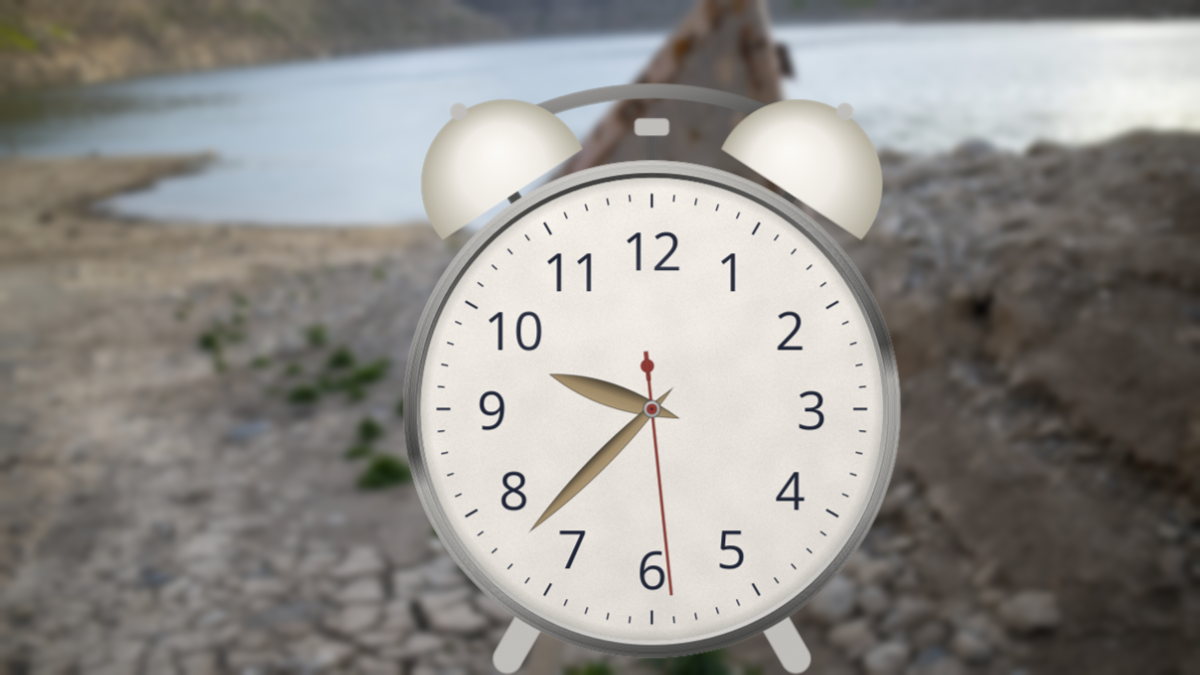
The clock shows h=9 m=37 s=29
